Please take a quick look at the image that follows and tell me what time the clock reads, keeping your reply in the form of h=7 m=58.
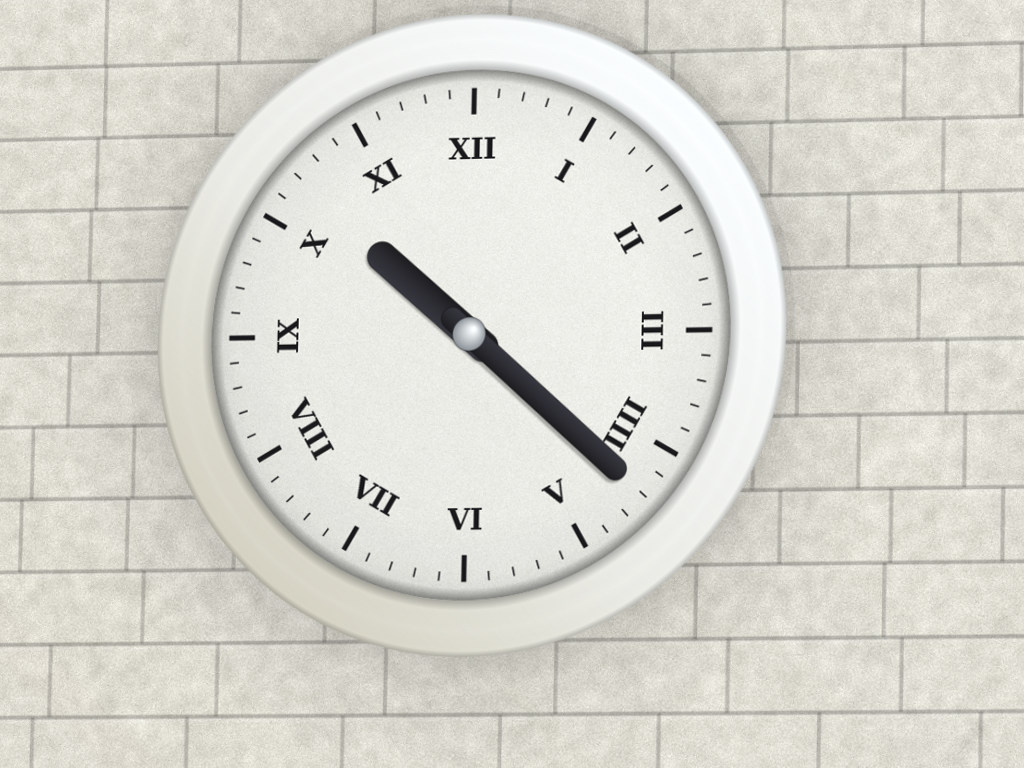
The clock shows h=10 m=22
